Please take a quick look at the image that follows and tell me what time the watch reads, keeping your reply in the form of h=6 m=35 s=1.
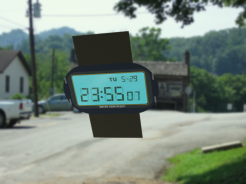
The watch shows h=23 m=55 s=7
